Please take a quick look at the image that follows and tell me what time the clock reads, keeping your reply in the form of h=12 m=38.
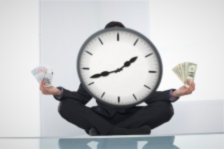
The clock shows h=1 m=42
